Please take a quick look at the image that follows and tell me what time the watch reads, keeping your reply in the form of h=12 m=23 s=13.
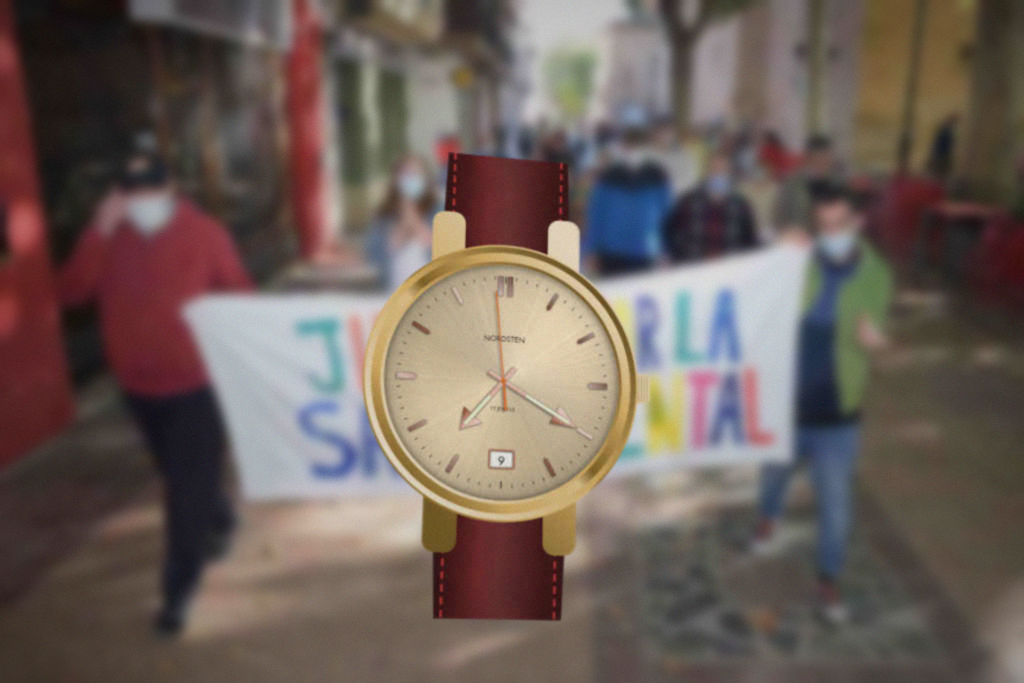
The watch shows h=7 m=19 s=59
